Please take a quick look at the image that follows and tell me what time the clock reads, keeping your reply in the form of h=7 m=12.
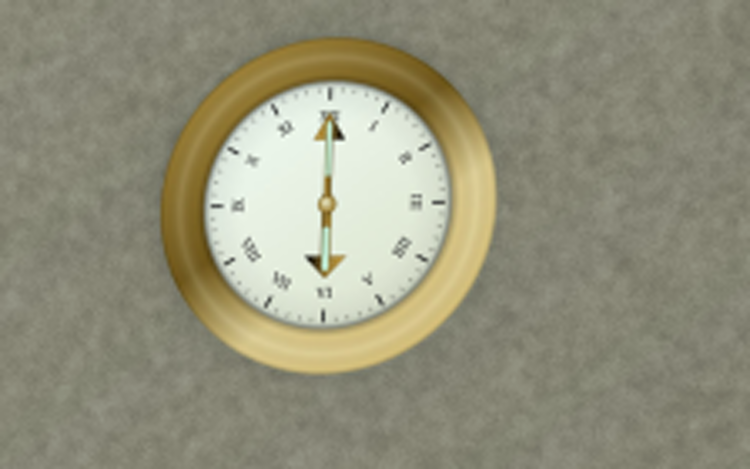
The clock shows h=6 m=0
